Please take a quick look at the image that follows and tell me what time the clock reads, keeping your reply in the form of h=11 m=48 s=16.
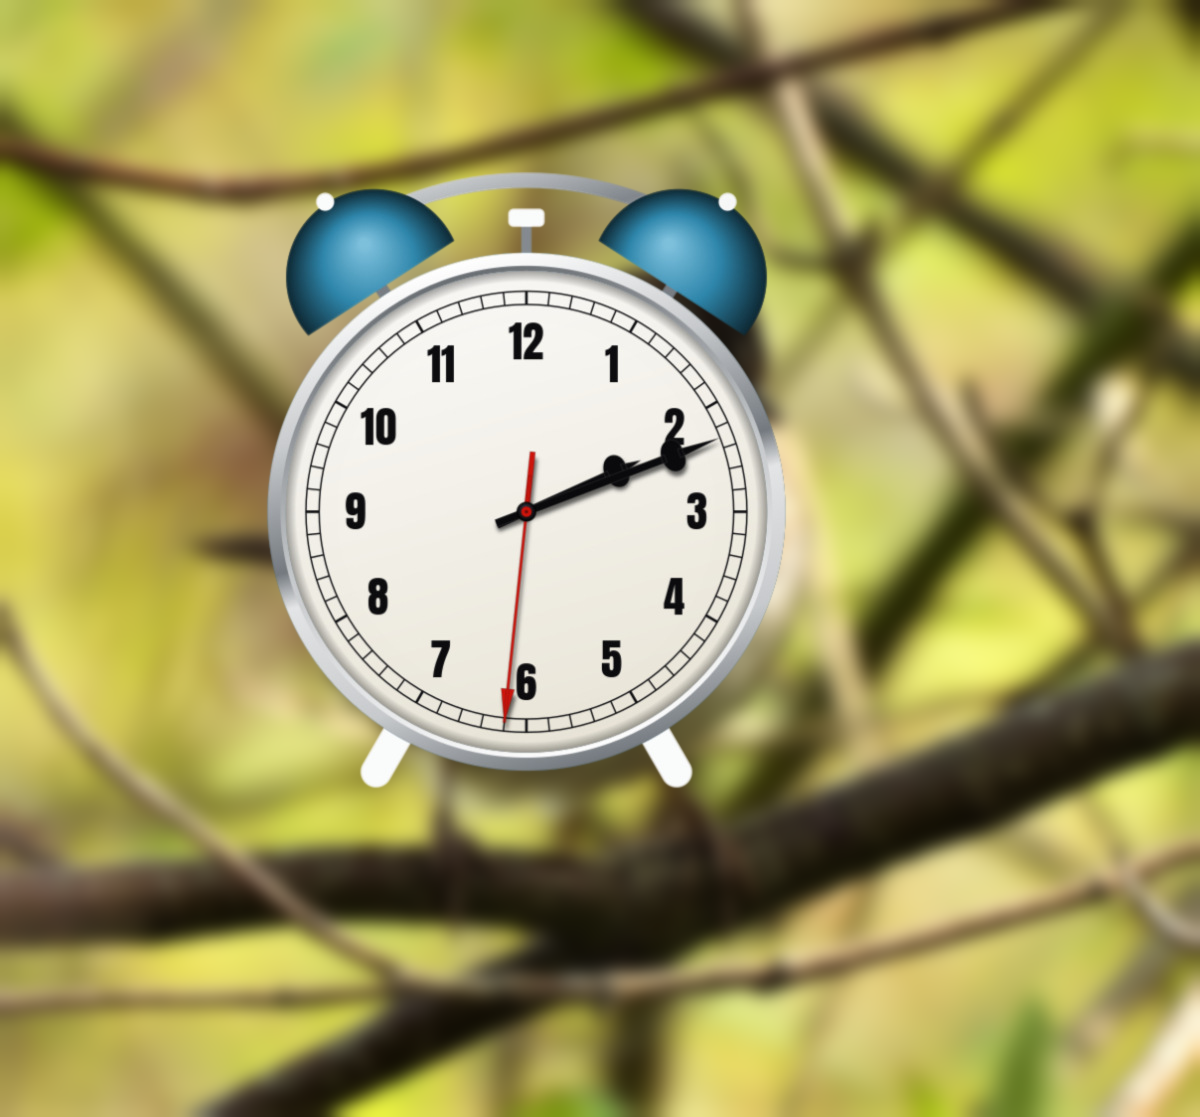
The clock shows h=2 m=11 s=31
